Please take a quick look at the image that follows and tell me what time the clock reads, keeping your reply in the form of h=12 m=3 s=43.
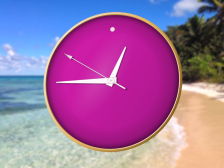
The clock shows h=12 m=44 s=50
